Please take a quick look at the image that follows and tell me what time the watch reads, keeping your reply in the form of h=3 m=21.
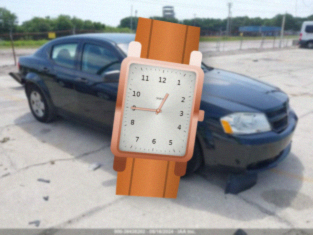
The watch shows h=12 m=45
